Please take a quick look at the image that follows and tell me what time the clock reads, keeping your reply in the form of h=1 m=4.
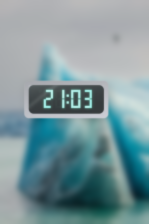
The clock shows h=21 m=3
